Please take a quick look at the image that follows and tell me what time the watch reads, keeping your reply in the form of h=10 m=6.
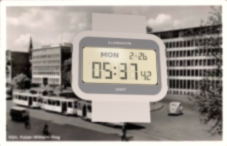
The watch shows h=5 m=37
